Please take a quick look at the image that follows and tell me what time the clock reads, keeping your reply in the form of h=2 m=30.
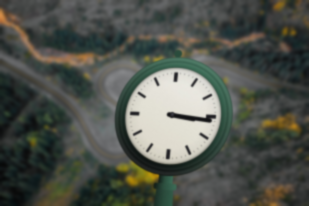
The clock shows h=3 m=16
